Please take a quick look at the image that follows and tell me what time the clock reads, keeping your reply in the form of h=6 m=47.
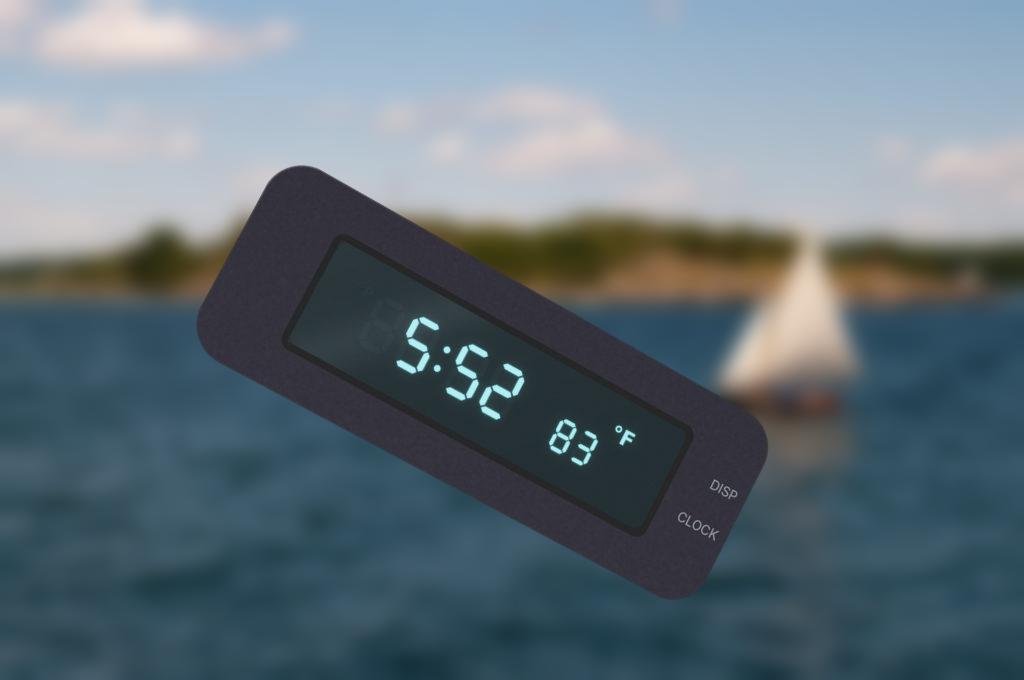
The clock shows h=5 m=52
